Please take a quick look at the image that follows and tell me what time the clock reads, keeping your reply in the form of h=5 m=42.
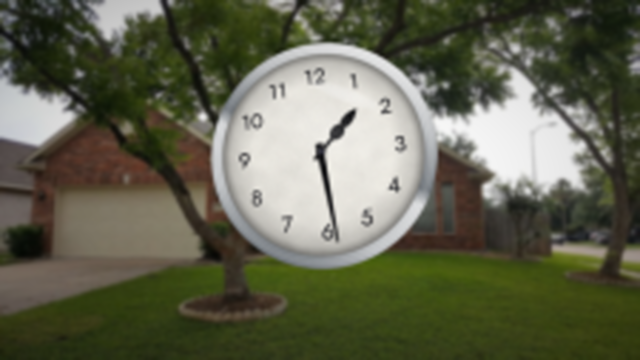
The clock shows h=1 m=29
